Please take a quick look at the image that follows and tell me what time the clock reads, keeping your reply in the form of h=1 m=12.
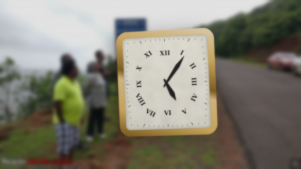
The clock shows h=5 m=6
